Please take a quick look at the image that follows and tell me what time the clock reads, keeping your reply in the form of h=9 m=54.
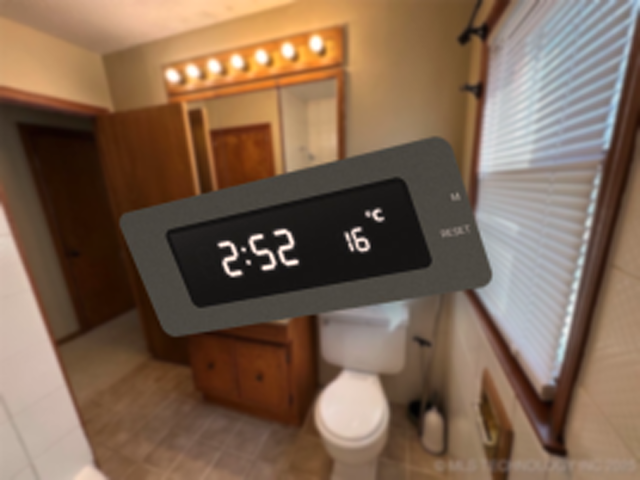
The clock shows h=2 m=52
